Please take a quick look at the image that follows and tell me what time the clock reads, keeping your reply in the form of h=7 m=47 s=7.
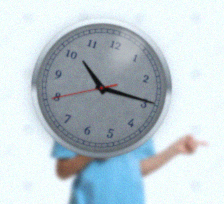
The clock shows h=10 m=14 s=40
